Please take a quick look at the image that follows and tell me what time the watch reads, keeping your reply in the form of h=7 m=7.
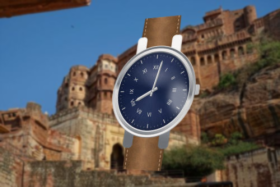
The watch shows h=8 m=2
